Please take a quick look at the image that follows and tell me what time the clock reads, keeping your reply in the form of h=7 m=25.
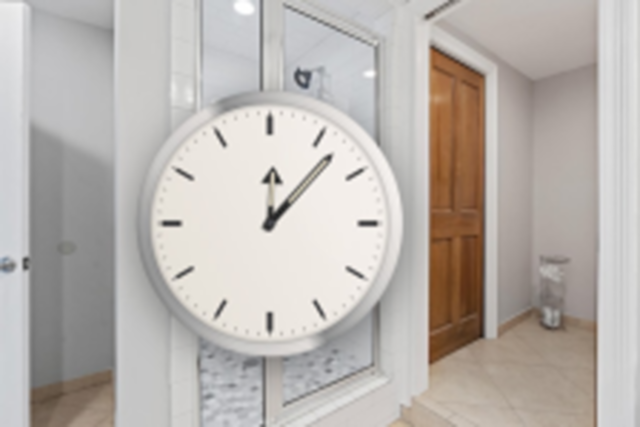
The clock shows h=12 m=7
